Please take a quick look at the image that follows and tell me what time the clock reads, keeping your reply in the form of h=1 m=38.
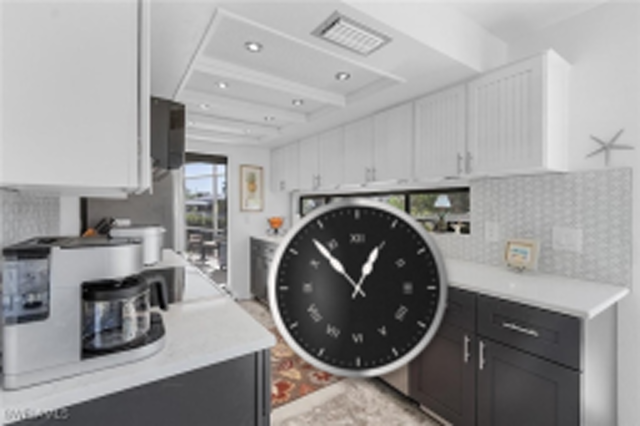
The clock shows h=12 m=53
